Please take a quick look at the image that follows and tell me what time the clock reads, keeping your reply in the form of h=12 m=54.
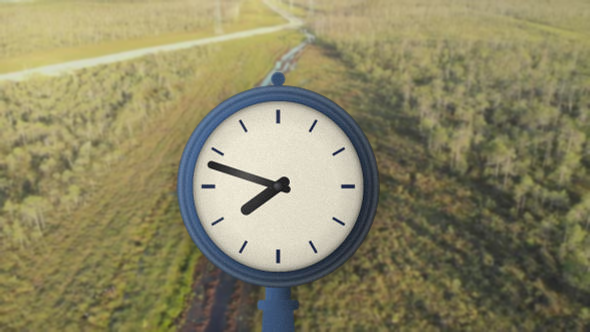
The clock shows h=7 m=48
